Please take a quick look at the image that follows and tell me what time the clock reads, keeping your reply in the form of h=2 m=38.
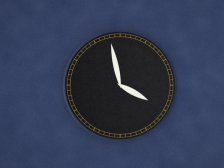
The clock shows h=3 m=58
